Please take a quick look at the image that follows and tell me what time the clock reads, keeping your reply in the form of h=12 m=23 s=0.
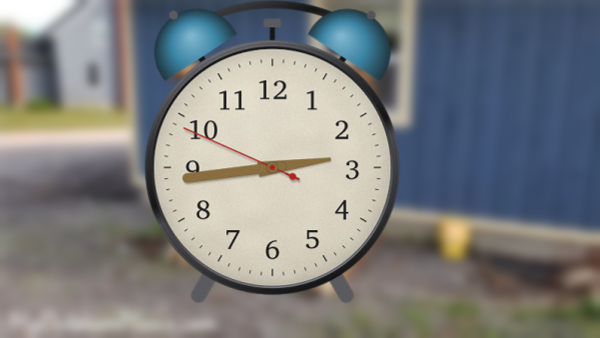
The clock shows h=2 m=43 s=49
